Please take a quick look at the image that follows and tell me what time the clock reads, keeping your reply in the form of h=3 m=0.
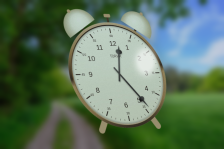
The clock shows h=12 m=24
